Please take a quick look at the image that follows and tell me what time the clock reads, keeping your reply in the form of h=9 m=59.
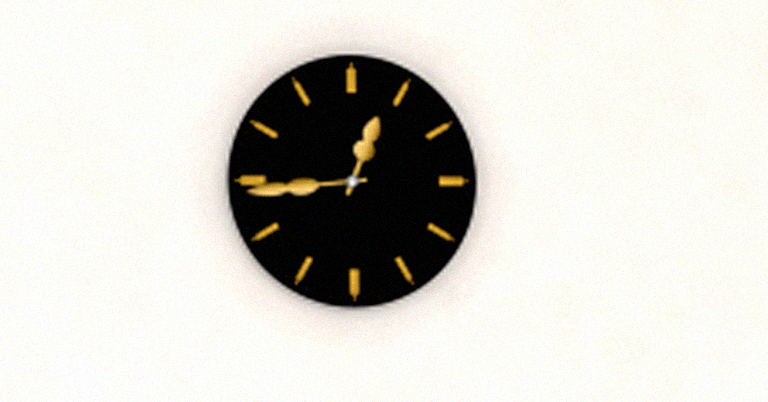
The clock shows h=12 m=44
